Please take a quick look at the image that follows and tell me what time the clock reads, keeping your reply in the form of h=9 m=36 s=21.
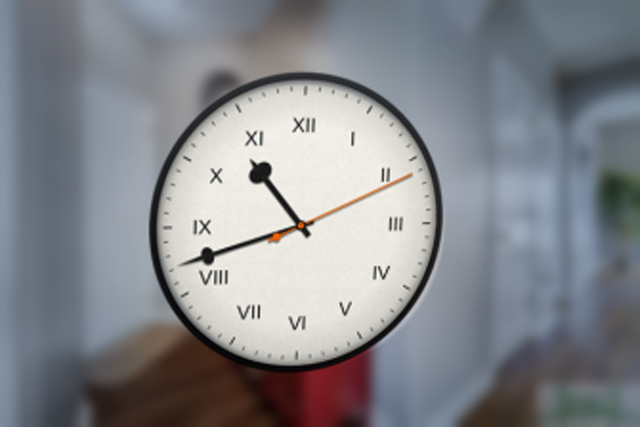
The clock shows h=10 m=42 s=11
